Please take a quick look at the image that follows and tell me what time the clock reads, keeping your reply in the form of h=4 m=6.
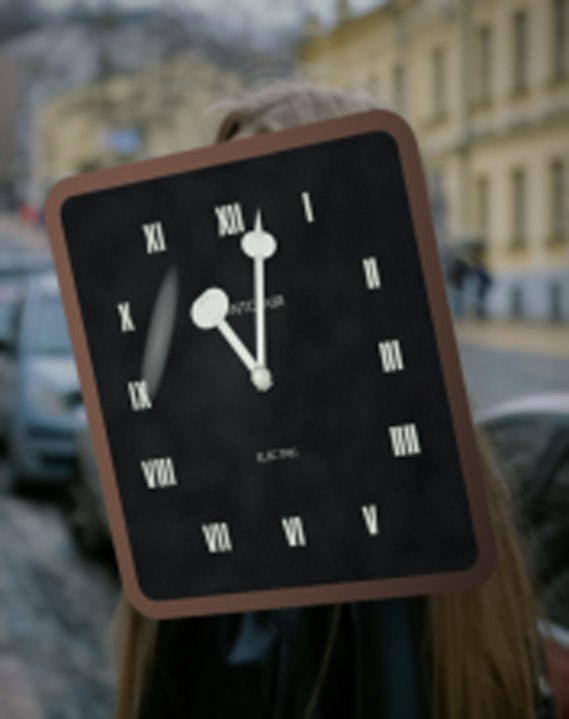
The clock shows h=11 m=2
